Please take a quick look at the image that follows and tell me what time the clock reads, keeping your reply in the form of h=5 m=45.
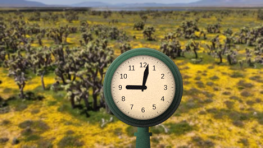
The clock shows h=9 m=2
